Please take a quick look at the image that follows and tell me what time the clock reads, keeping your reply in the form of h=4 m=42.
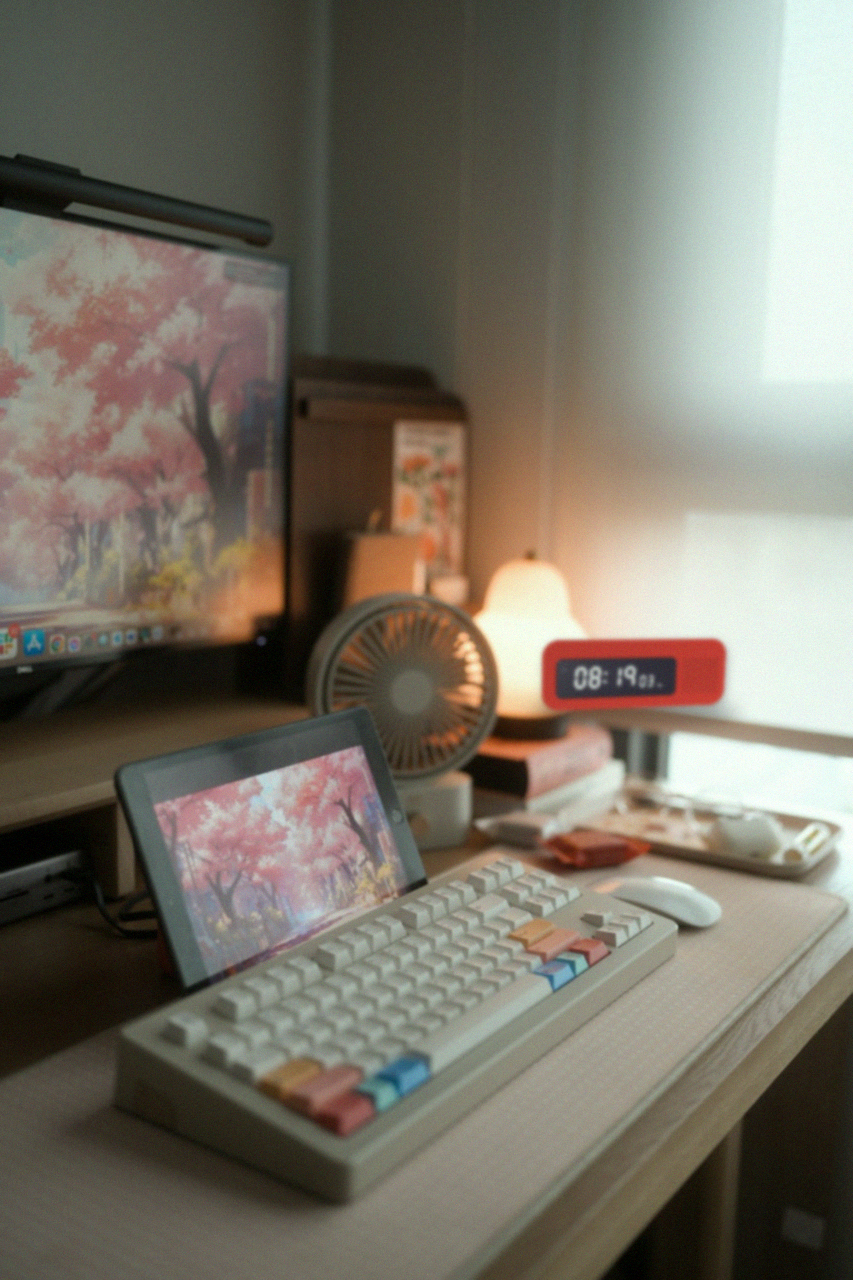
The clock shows h=8 m=19
